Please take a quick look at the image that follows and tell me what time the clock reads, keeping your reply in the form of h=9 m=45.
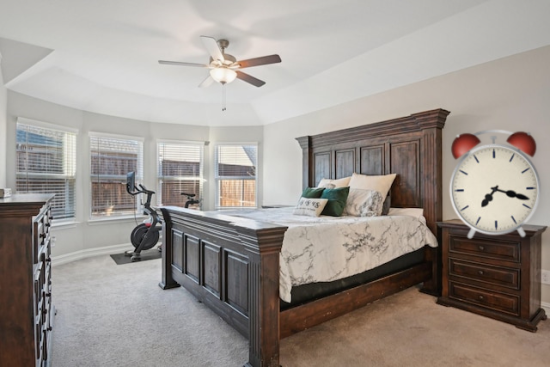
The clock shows h=7 m=18
